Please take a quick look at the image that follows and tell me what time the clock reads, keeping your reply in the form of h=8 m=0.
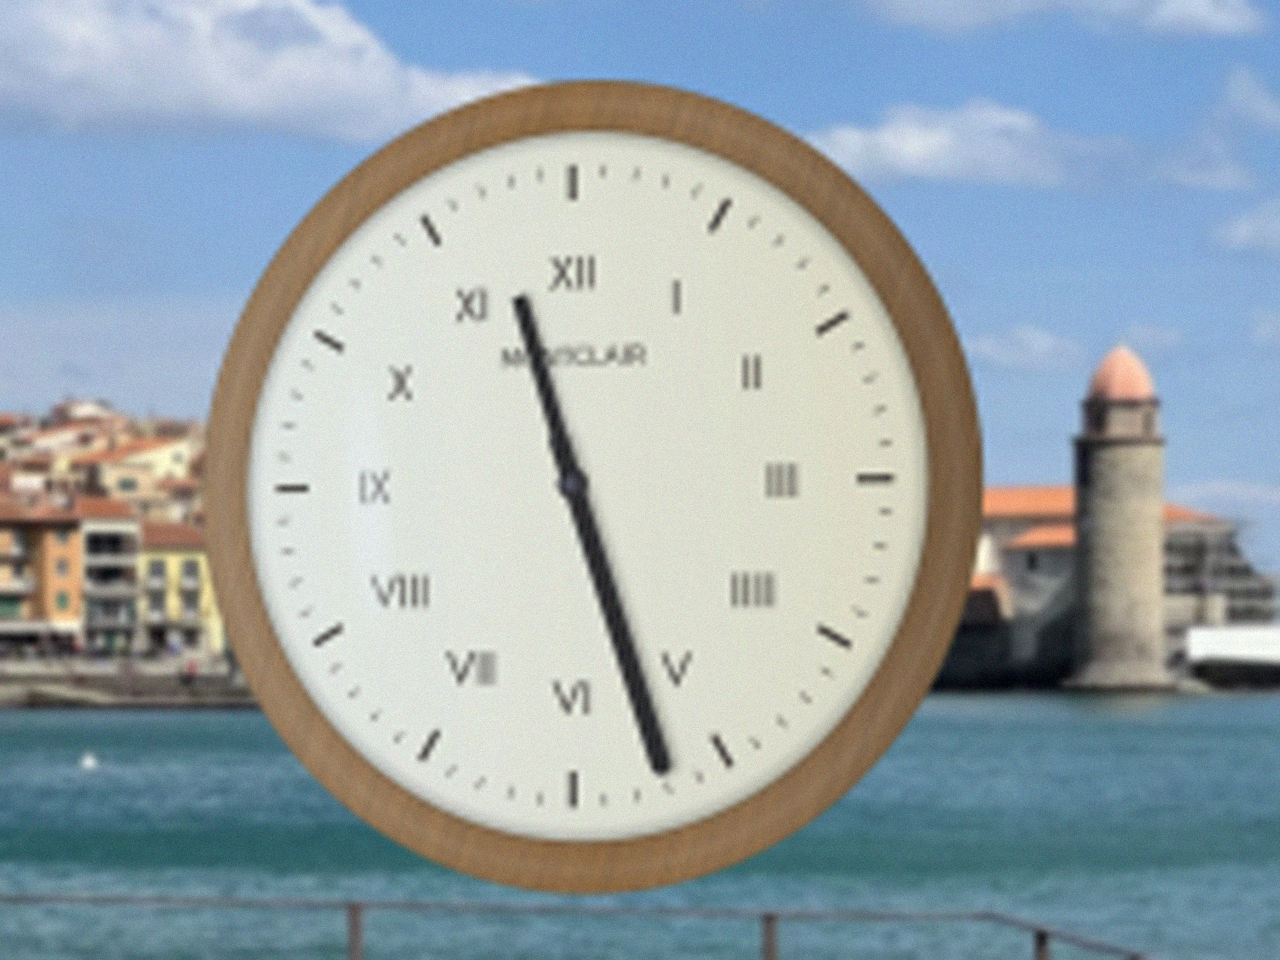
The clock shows h=11 m=27
